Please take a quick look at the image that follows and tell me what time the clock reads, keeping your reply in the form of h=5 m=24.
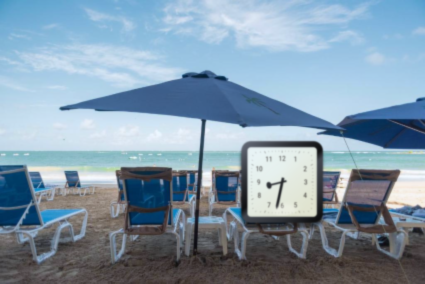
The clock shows h=8 m=32
